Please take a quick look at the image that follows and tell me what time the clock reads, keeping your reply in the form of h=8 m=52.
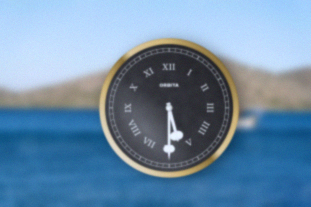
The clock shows h=5 m=30
